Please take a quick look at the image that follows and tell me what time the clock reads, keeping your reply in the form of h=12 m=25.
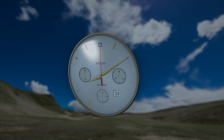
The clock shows h=8 m=10
